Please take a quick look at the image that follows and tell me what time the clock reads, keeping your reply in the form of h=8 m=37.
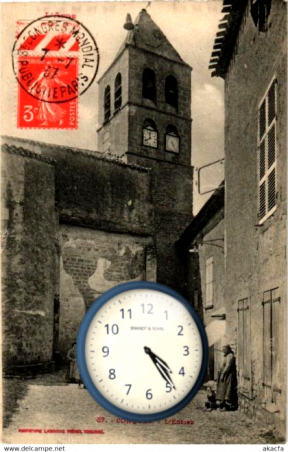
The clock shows h=4 m=24
